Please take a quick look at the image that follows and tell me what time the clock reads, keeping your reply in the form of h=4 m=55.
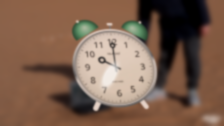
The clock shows h=10 m=0
